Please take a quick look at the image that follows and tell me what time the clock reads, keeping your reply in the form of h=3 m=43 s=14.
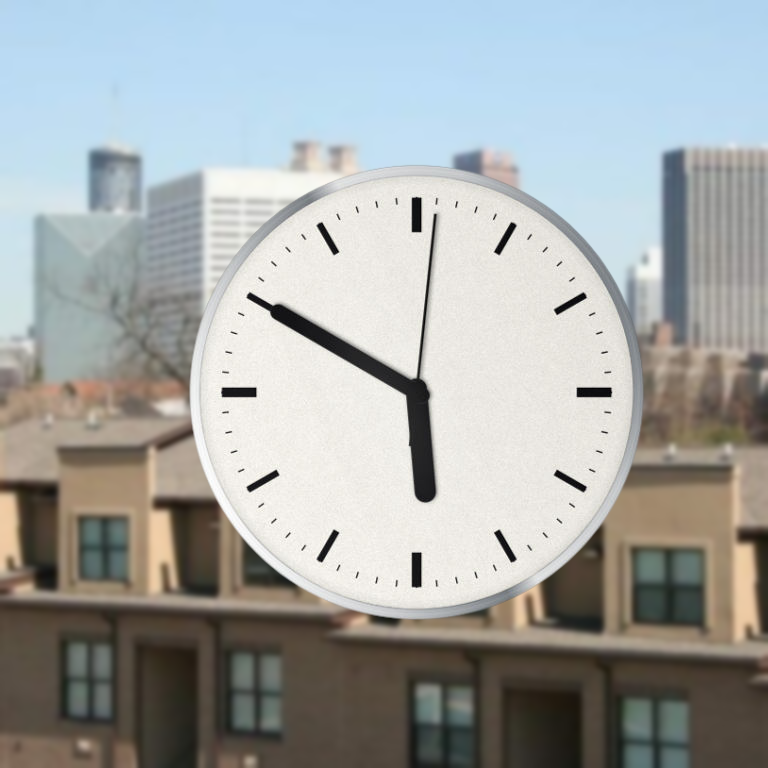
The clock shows h=5 m=50 s=1
